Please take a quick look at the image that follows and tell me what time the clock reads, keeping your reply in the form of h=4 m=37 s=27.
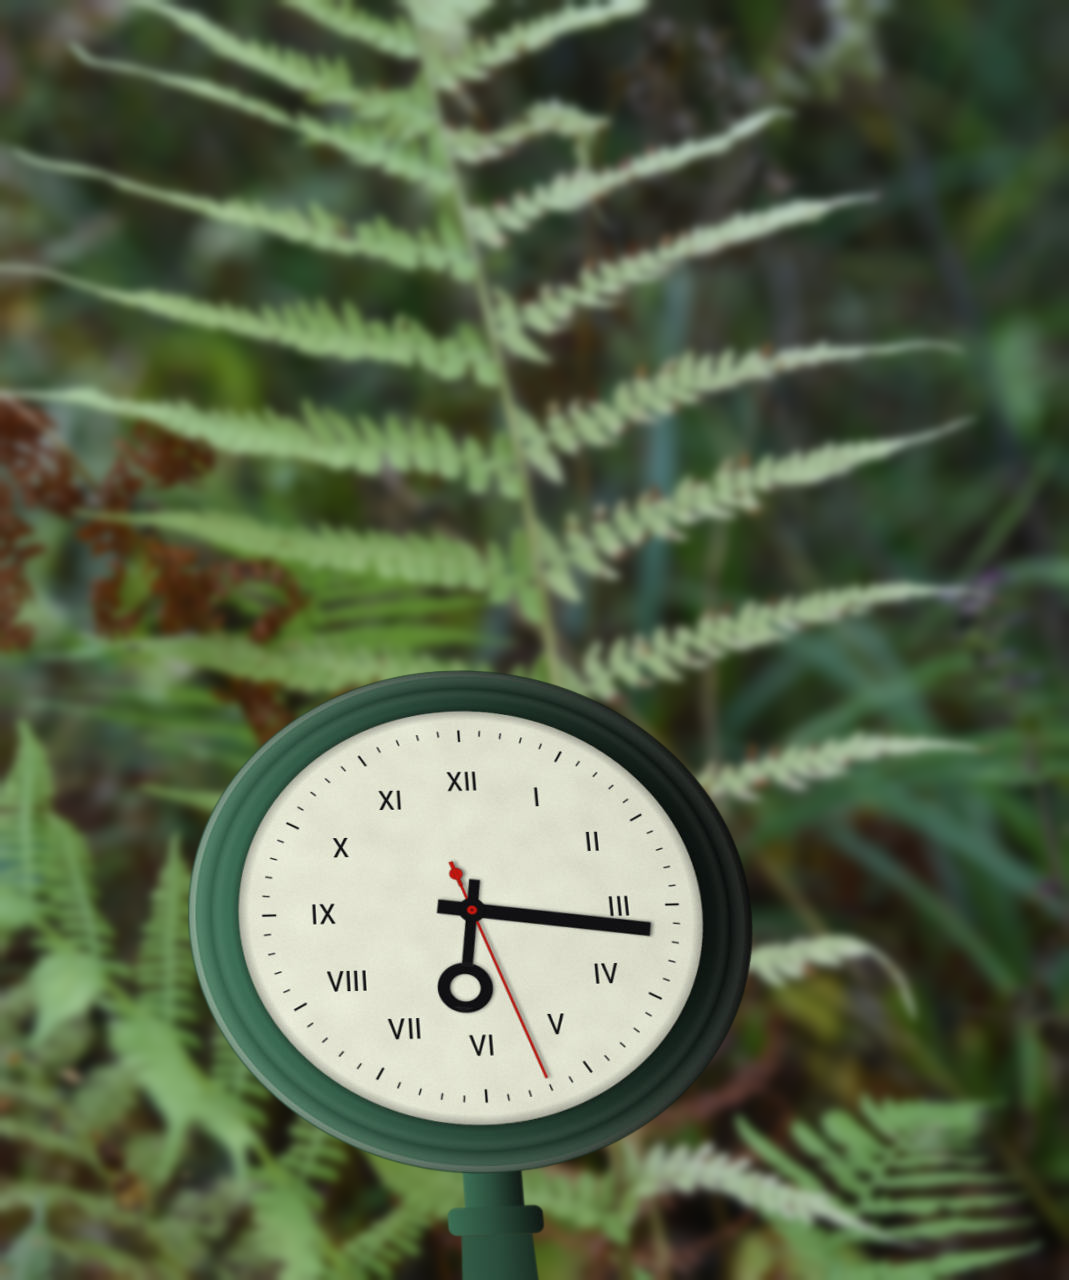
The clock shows h=6 m=16 s=27
